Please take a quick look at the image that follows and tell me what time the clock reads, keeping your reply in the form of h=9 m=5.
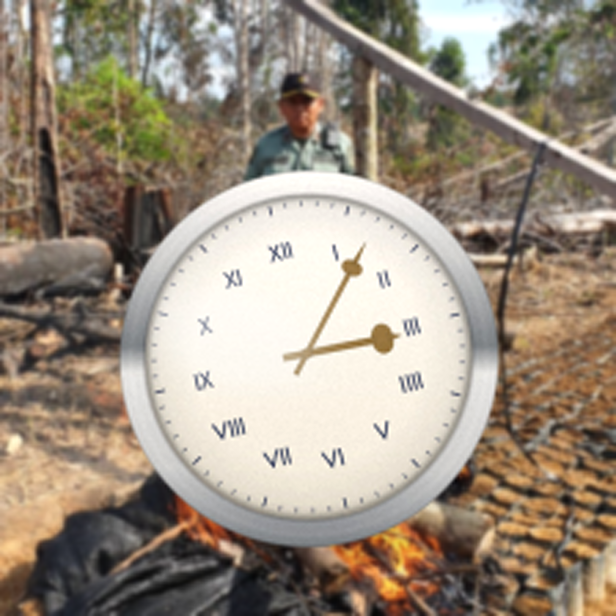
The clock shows h=3 m=7
